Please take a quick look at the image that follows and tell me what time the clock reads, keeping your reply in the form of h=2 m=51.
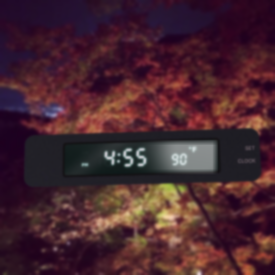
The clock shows h=4 m=55
